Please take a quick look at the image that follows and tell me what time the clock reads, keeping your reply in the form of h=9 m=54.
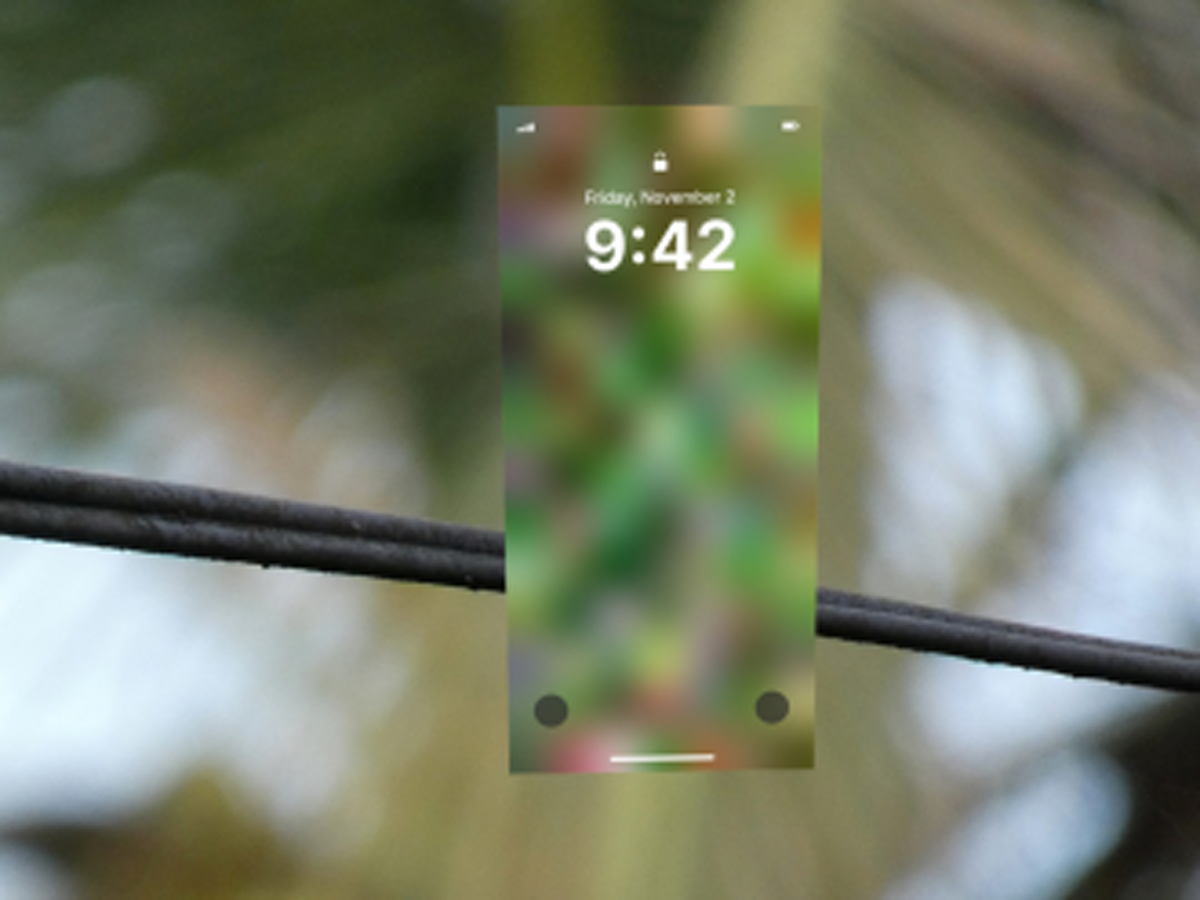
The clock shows h=9 m=42
